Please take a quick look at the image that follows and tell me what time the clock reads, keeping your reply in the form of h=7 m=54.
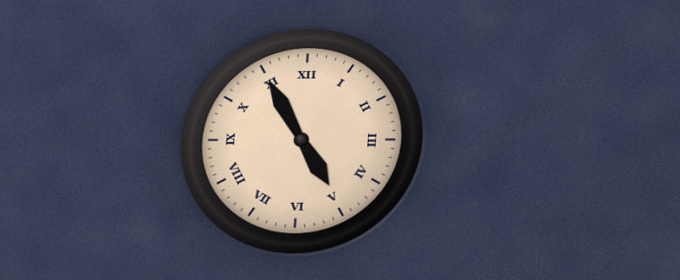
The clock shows h=4 m=55
